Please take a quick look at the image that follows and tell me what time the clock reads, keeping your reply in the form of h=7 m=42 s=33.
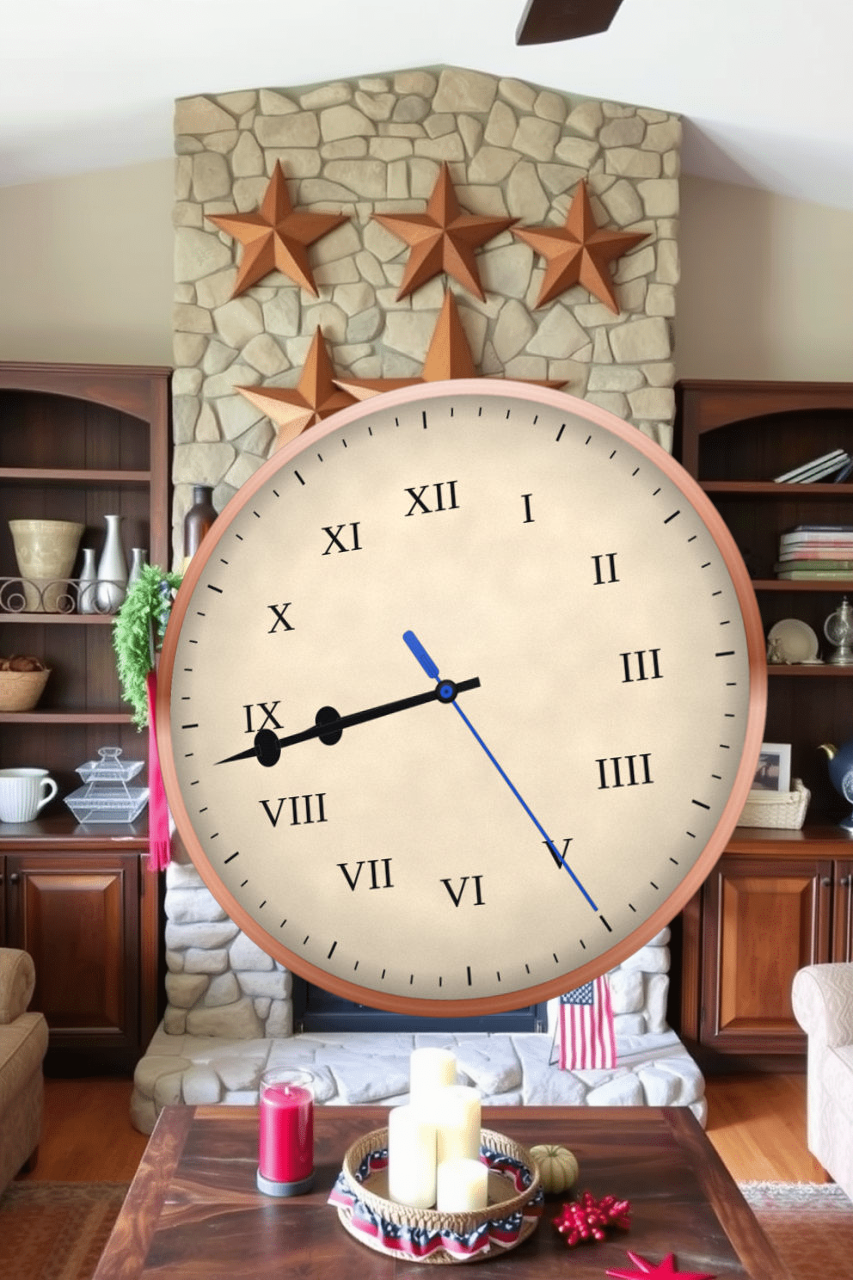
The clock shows h=8 m=43 s=25
